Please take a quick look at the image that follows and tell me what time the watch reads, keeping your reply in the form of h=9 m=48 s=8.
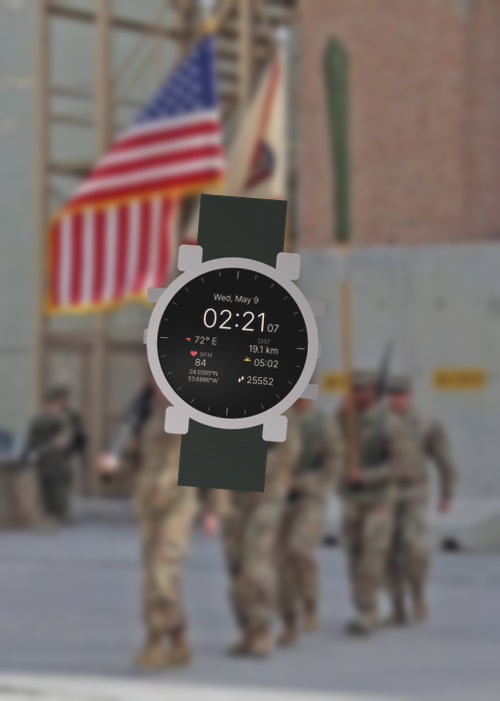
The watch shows h=2 m=21 s=7
